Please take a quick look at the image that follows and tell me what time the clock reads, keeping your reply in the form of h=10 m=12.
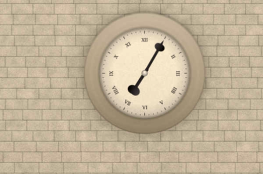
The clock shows h=7 m=5
